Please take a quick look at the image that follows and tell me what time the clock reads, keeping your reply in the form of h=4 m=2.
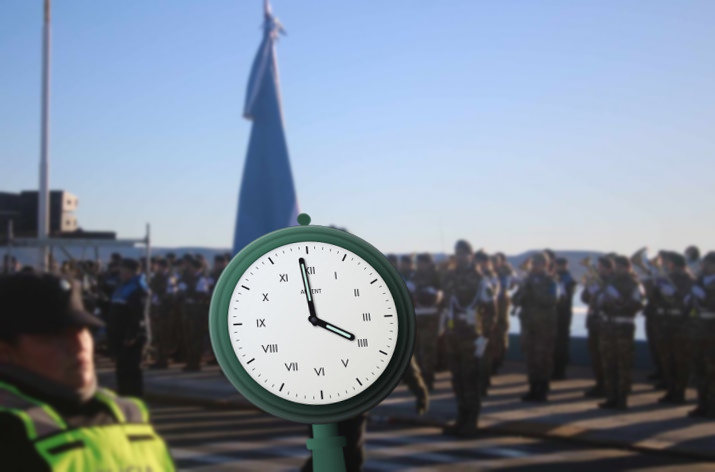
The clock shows h=3 m=59
